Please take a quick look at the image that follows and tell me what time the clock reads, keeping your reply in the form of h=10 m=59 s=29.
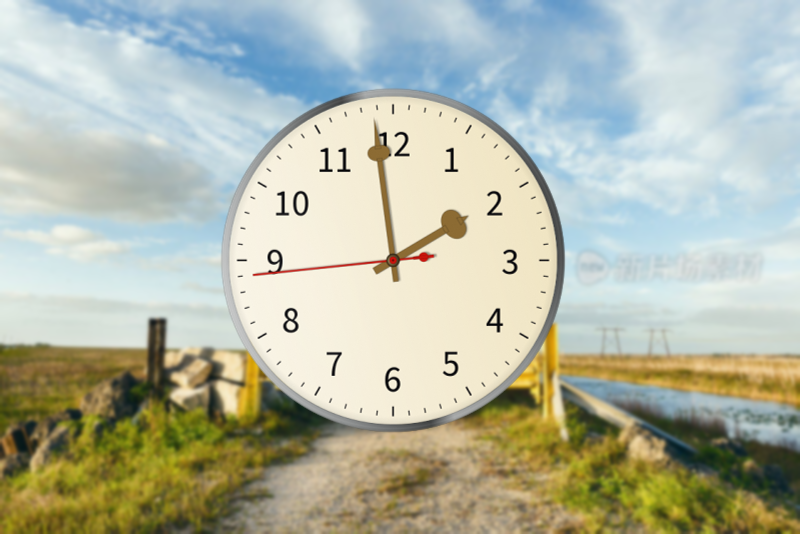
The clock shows h=1 m=58 s=44
